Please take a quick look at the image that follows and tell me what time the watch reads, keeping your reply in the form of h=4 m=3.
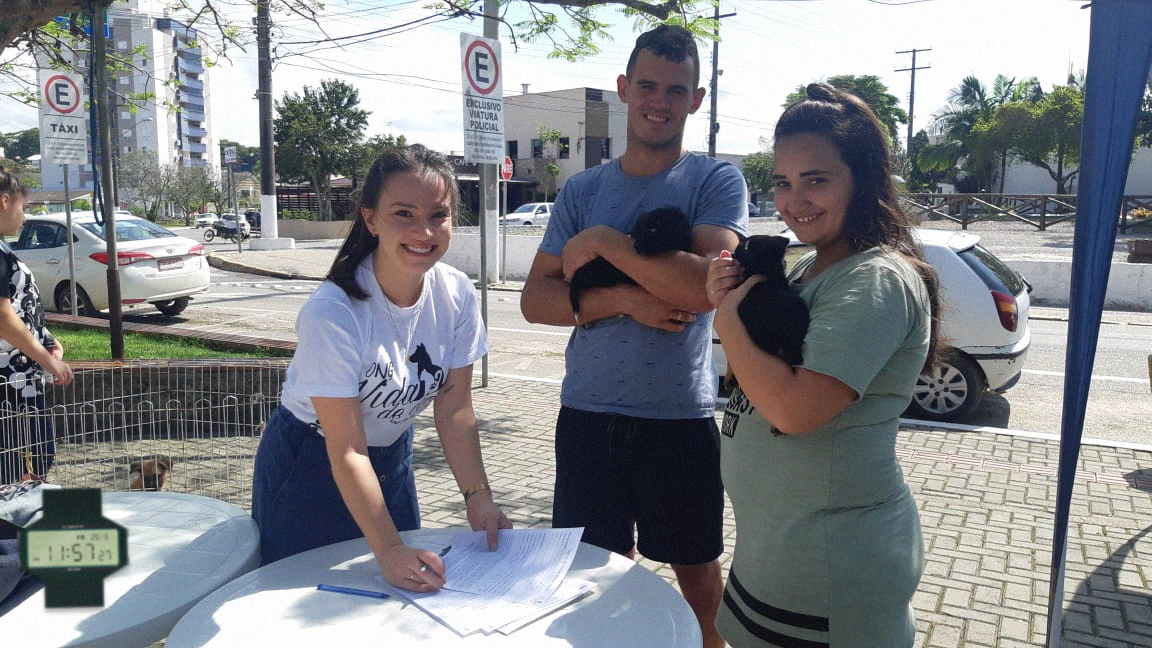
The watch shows h=11 m=57
